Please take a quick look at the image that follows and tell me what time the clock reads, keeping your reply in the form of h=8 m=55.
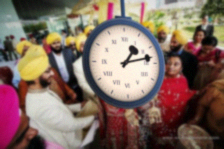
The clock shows h=1 m=13
